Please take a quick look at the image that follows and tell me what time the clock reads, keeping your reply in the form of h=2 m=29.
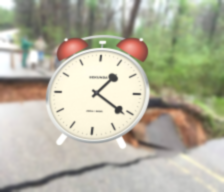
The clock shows h=1 m=21
